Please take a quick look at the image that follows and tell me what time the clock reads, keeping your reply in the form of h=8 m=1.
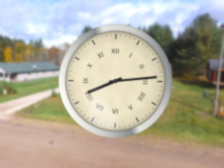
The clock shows h=8 m=14
